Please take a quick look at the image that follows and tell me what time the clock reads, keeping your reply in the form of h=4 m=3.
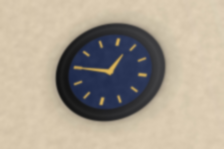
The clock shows h=12 m=45
